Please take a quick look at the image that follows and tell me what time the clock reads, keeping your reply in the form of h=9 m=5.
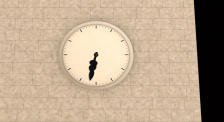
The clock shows h=6 m=32
